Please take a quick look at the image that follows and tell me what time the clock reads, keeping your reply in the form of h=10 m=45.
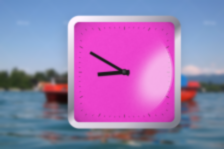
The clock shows h=8 m=50
